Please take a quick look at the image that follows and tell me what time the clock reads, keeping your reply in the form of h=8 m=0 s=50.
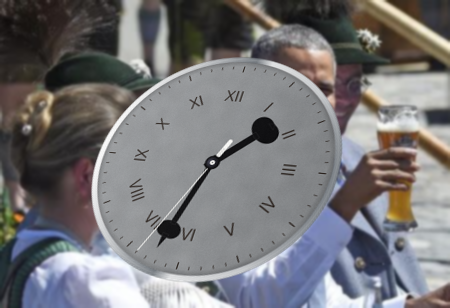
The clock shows h=1 m=32 s=34
